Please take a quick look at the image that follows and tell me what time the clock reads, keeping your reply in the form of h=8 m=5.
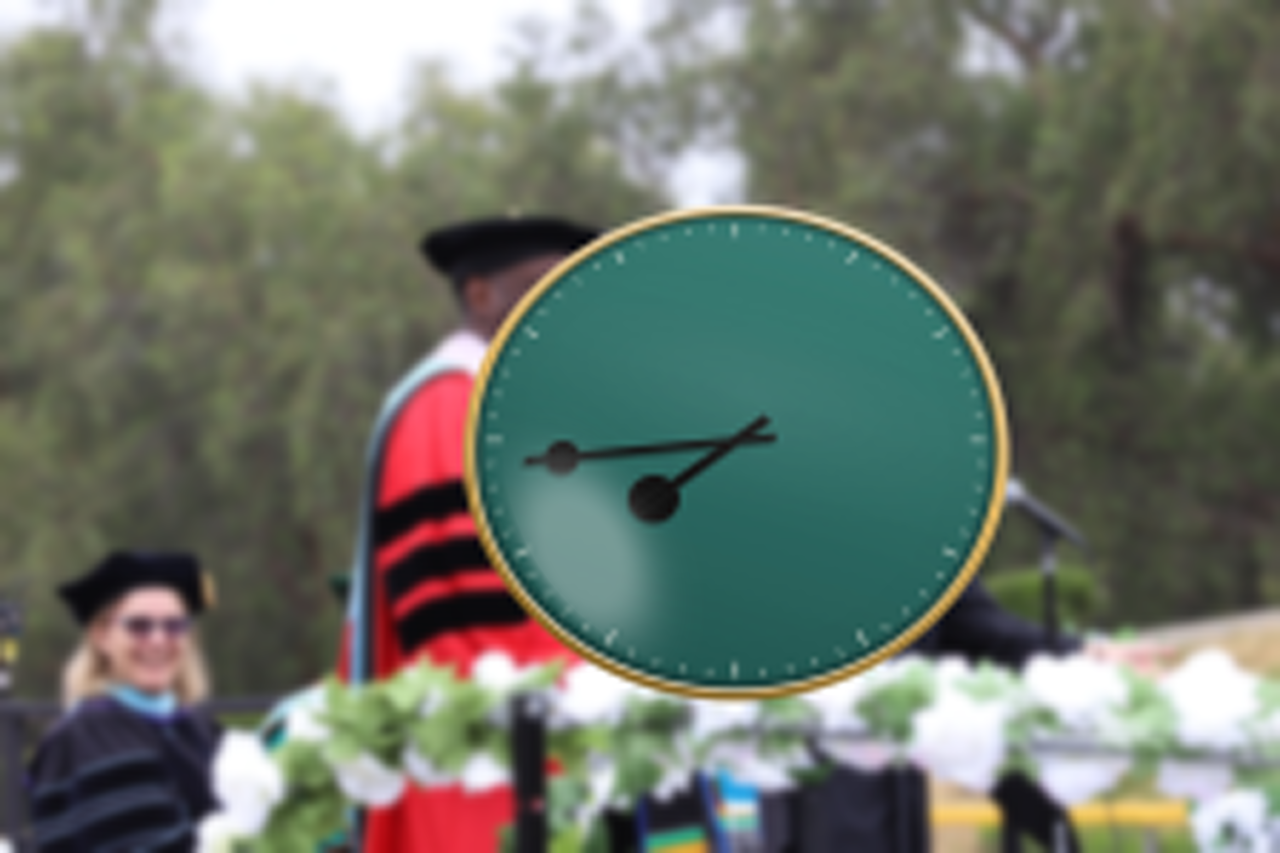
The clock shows h=7 m=44
